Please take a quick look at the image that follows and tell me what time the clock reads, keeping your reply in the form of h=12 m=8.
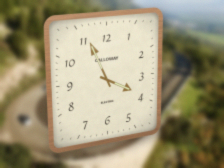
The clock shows h=3 m=56
